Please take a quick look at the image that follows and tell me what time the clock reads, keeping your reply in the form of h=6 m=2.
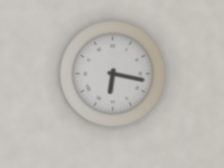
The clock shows h=6 m=17
